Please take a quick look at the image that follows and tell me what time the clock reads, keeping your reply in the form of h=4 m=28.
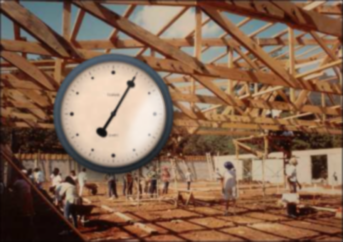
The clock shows h=7 m=5
